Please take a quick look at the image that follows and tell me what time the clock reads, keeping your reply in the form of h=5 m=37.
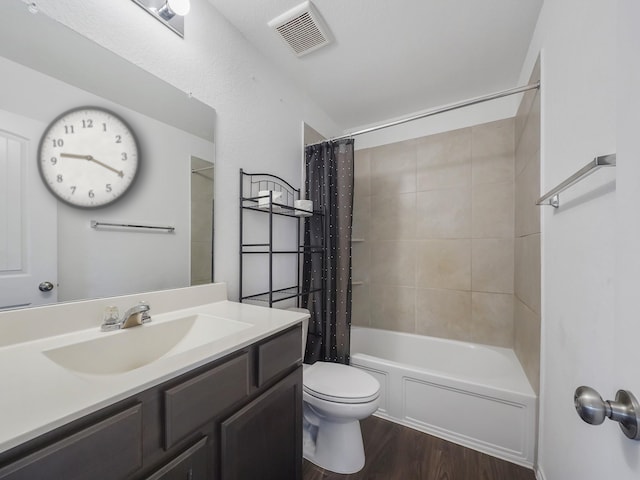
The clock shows h=9 m=20
